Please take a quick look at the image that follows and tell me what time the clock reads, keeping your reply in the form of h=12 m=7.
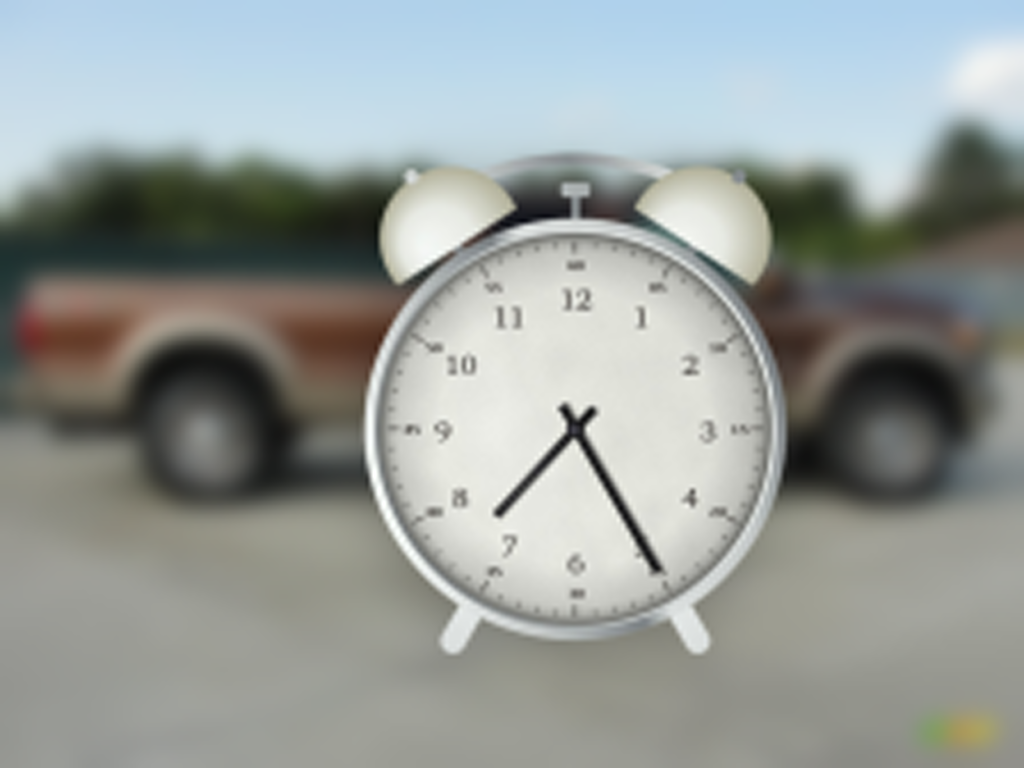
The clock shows h=7 m=25
